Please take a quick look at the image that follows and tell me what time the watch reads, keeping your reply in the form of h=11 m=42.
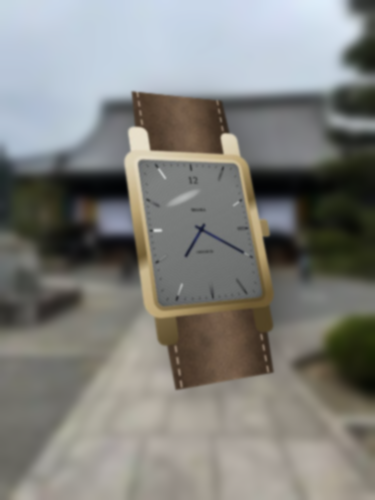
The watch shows h=7 m=20
